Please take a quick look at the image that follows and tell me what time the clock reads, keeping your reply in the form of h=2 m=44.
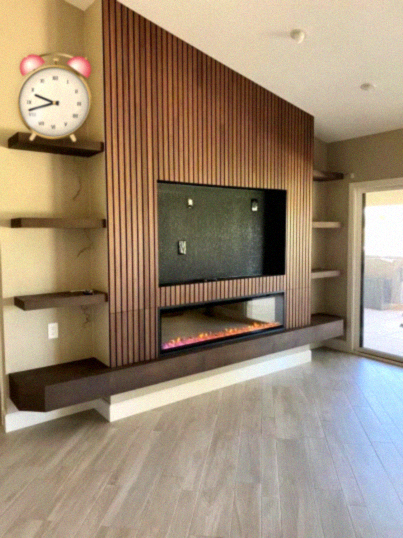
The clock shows h=9 m=42
